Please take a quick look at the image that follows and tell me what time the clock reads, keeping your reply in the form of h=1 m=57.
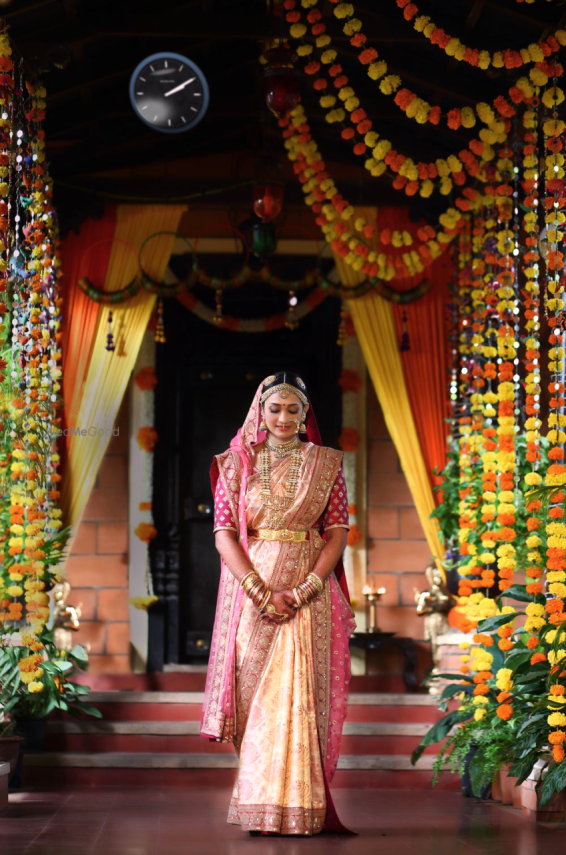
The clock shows h=2 m=10
